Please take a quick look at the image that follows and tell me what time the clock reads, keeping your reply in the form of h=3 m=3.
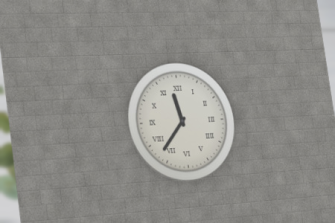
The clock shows h=11 m=37
